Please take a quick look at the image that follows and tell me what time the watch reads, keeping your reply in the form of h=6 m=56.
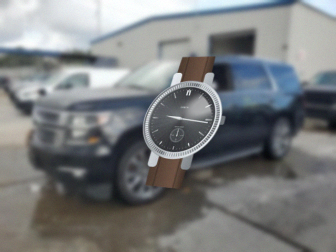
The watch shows h=9 m=16
